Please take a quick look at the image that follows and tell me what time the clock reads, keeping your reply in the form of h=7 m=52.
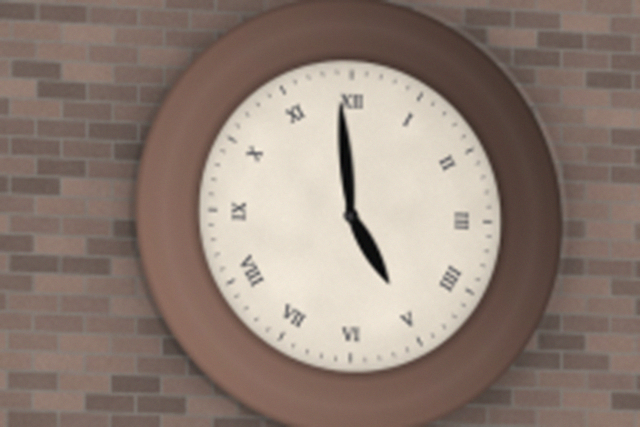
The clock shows h=4 m=59
